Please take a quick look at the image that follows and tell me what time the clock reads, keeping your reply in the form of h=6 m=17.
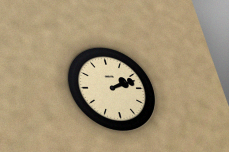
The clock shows h=2 m=12
